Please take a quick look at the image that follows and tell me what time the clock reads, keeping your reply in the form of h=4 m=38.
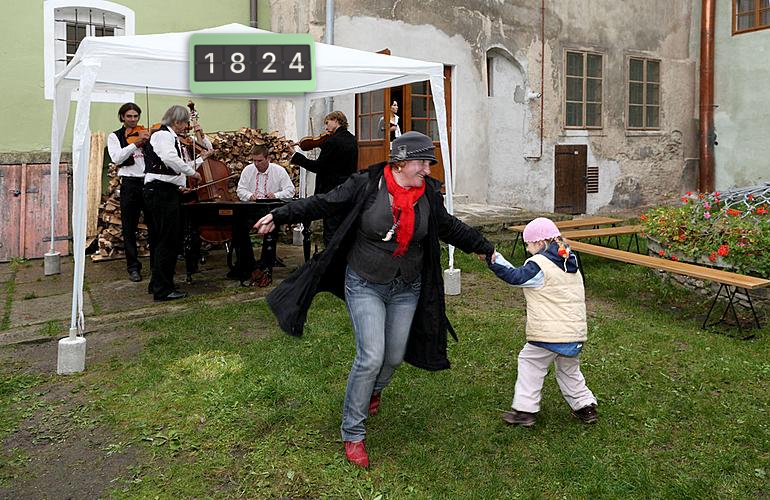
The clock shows h=18 m=24
